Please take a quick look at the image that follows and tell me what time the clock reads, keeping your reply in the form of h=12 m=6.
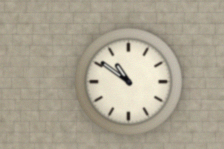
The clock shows h=10 m=51
